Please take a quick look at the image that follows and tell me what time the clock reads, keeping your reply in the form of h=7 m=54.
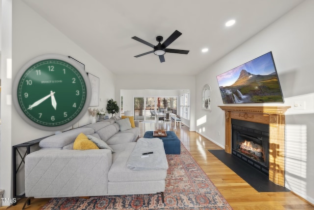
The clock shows h=5 m=40
